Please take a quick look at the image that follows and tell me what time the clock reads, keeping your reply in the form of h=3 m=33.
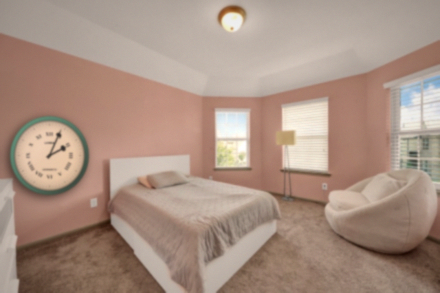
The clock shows h=2 m=4
